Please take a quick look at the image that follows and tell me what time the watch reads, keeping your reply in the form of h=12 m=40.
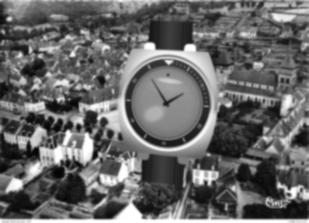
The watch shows h=1 m=54
